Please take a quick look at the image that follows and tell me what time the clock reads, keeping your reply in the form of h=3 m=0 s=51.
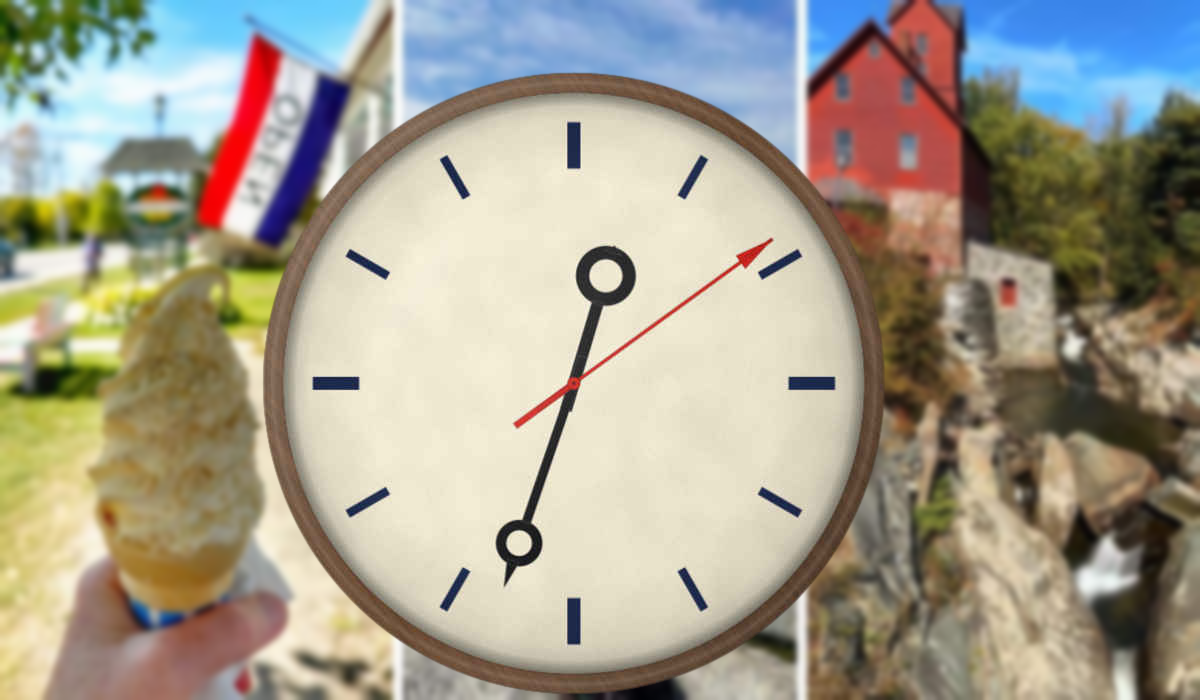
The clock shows h=12 m=33 s=9
